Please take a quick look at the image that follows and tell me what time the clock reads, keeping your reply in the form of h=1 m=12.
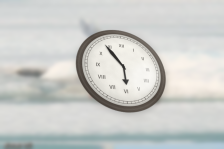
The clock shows h=5 m=54
